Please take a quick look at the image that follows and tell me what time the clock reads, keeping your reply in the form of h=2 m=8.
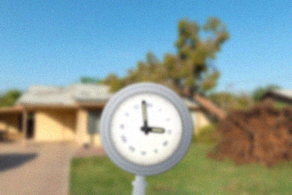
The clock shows h=2 m=58
